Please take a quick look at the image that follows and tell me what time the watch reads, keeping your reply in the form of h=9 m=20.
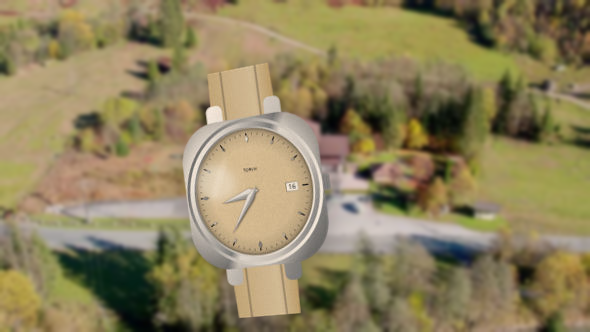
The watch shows h=8 m=36
